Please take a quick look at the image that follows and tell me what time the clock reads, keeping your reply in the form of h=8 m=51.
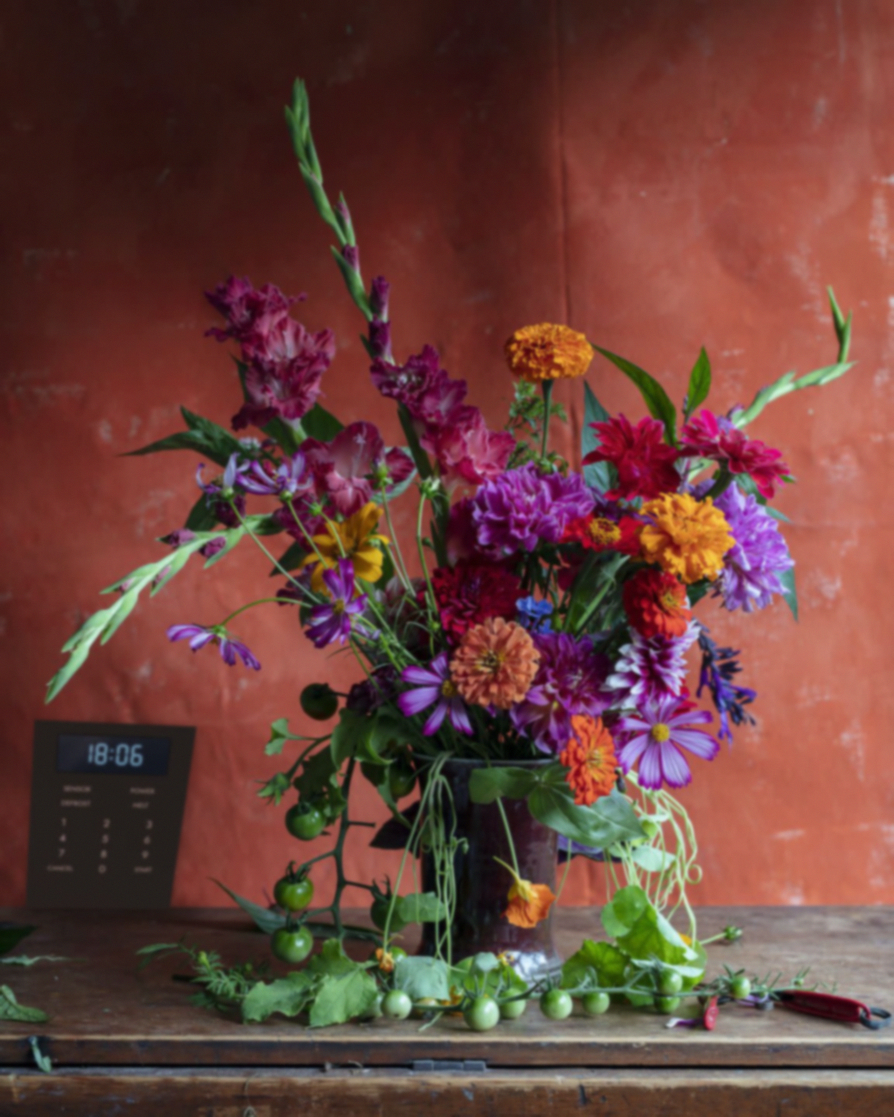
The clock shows h=18 m=6
